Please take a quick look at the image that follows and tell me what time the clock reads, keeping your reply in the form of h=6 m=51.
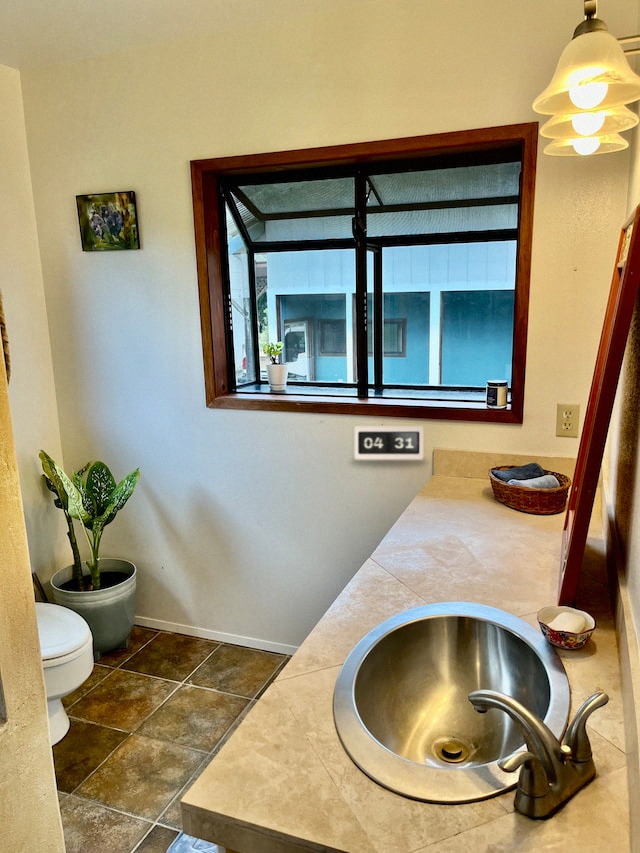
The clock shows h=4 m=31
